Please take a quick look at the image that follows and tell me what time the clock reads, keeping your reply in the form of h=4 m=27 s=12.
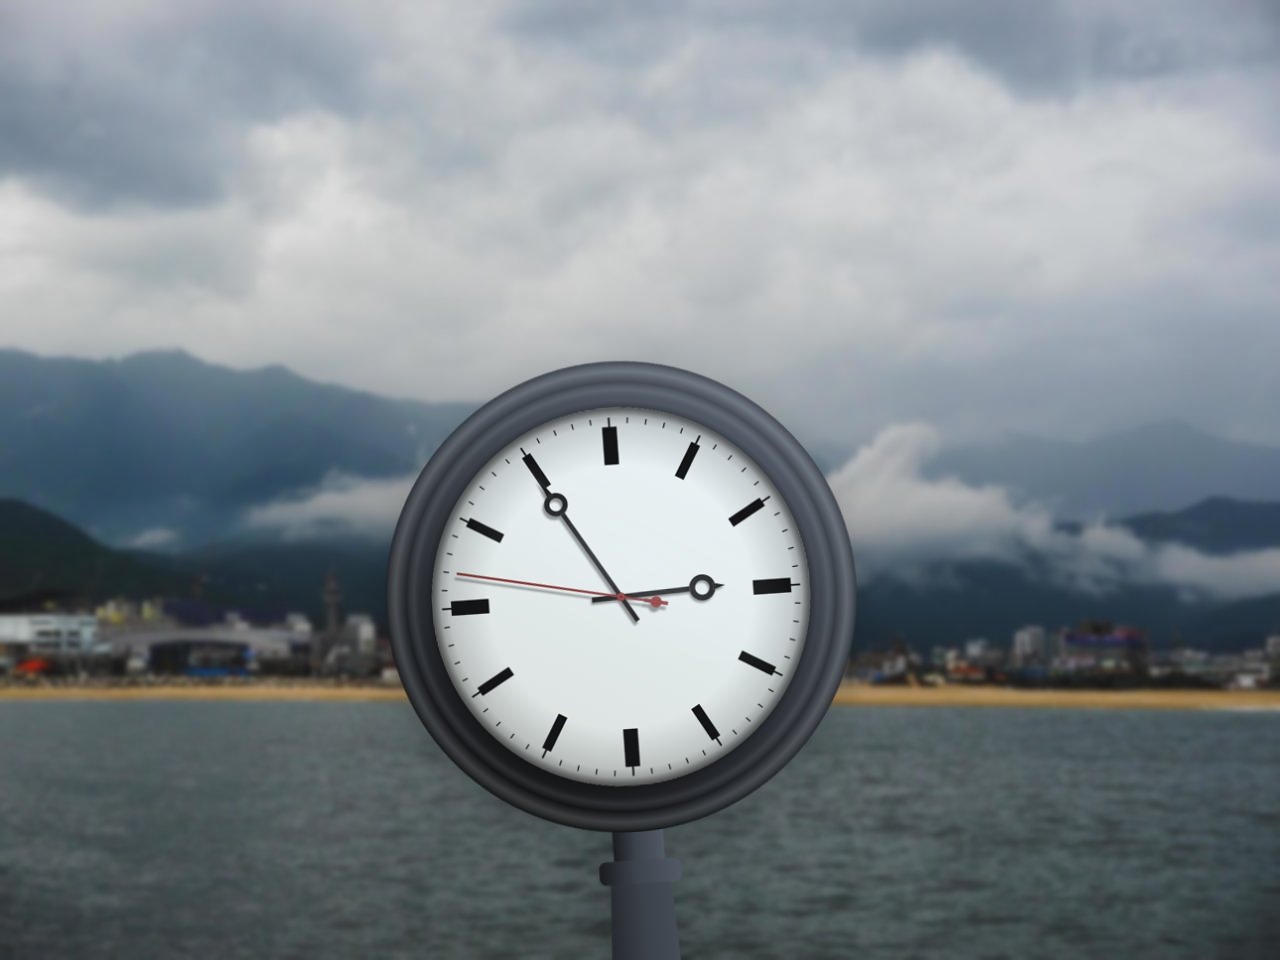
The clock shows h=2 m=54 s=47
